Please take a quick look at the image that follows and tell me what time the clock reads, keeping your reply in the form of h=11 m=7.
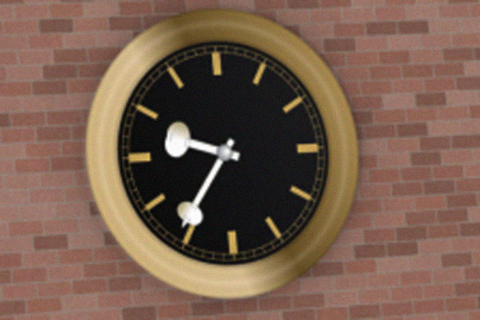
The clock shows h=9 m=36
